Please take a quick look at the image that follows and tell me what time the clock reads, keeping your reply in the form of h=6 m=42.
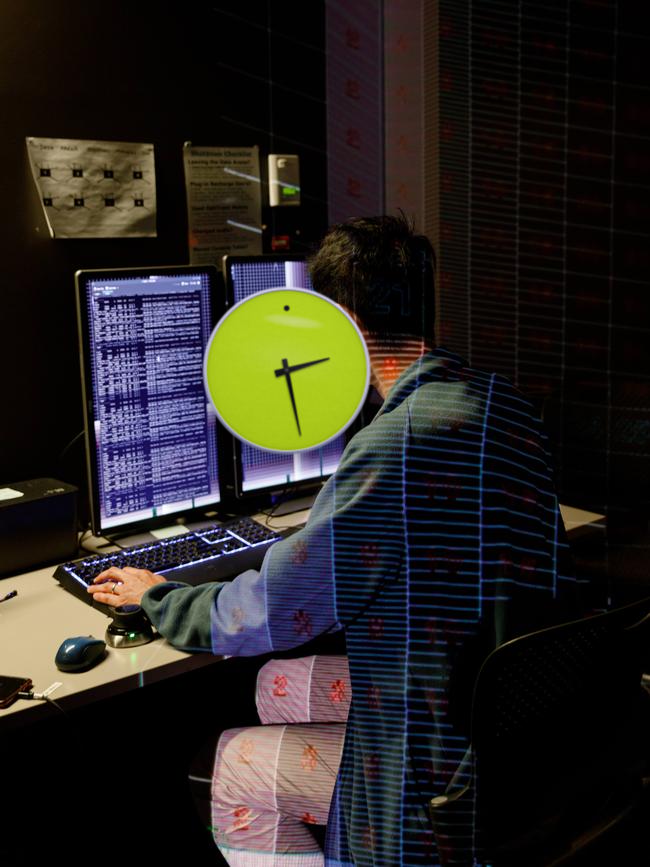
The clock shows h=2 m=28
